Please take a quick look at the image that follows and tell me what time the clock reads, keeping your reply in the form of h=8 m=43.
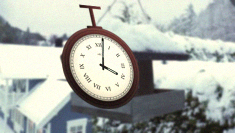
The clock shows h=4 m=2
